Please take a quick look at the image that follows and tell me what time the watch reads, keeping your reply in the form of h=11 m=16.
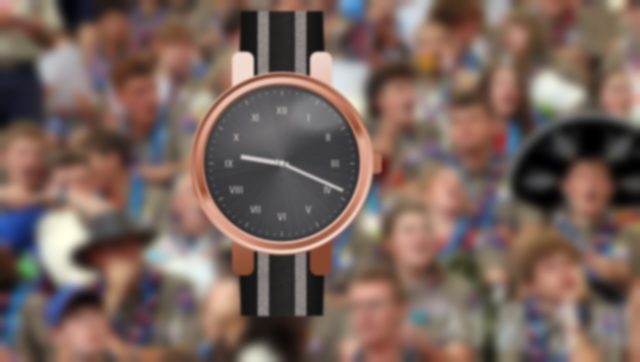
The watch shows h=9 m=19
